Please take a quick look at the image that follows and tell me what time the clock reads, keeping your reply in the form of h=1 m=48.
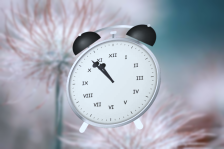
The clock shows h=10 m=53
